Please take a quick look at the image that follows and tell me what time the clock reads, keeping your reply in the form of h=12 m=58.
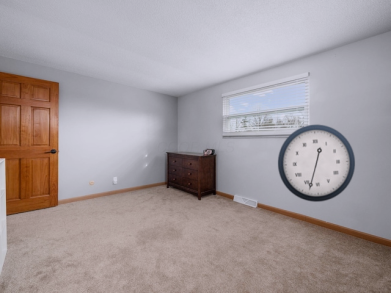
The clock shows h=12 m=33
